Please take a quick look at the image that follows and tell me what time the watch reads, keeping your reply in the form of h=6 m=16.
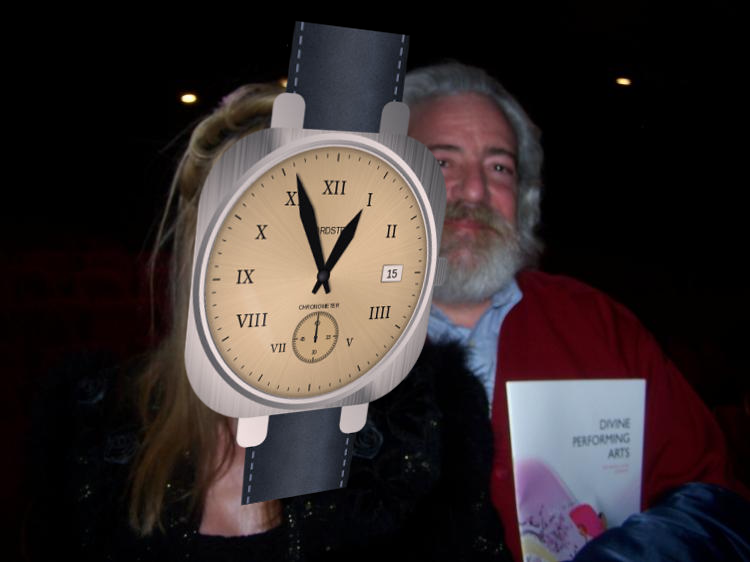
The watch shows h=12 m=56
